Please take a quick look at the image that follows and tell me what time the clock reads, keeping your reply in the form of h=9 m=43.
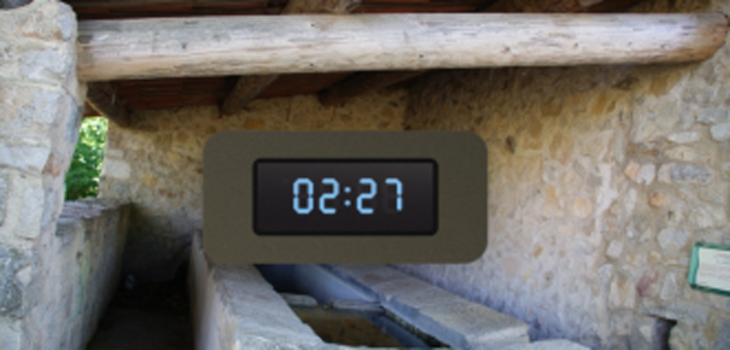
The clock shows h=2 m=27
